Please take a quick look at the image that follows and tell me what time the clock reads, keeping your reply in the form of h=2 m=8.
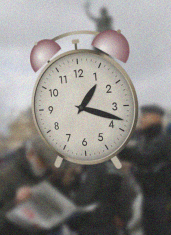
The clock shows h=1 m=18
